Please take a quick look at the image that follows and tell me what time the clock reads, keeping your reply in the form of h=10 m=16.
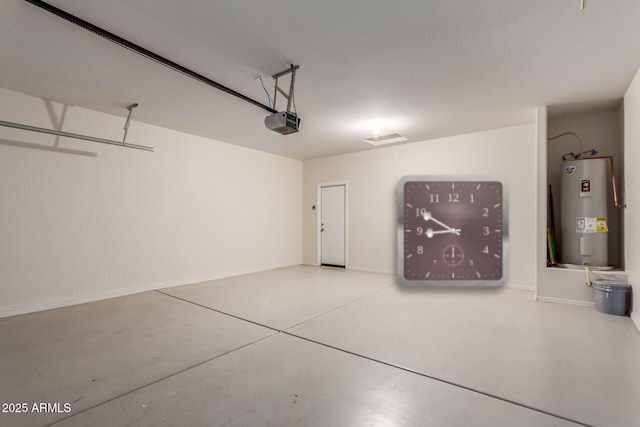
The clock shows h=8 m=50
